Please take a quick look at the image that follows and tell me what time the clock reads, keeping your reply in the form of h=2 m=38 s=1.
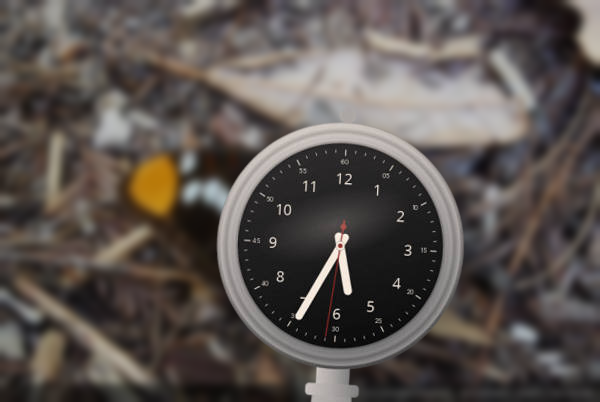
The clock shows h=5 m=34 s=31
